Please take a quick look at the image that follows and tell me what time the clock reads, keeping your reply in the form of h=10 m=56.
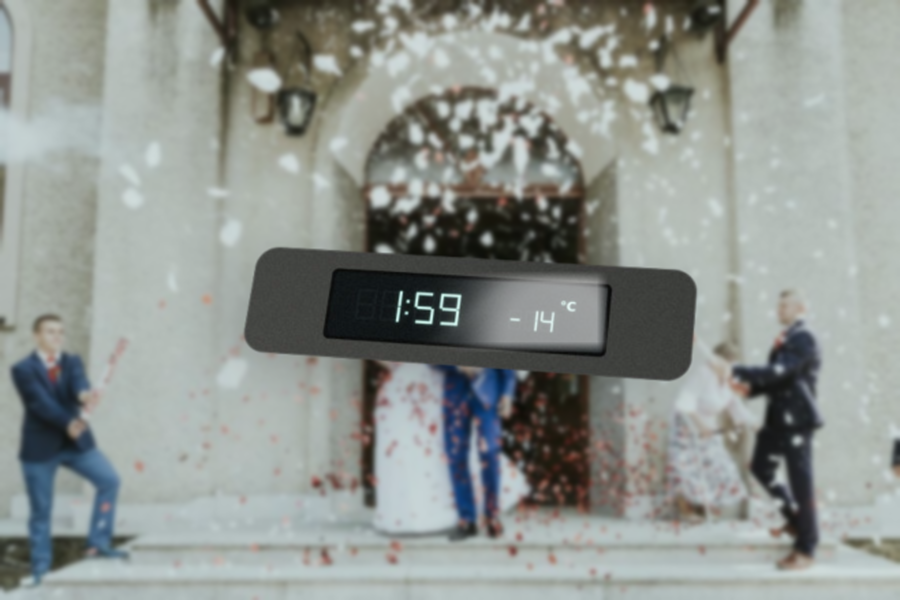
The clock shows h=1 m=59
